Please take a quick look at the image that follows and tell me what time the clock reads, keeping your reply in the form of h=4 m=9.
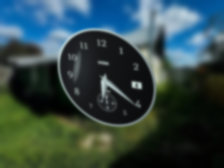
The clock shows h=6 m=21
